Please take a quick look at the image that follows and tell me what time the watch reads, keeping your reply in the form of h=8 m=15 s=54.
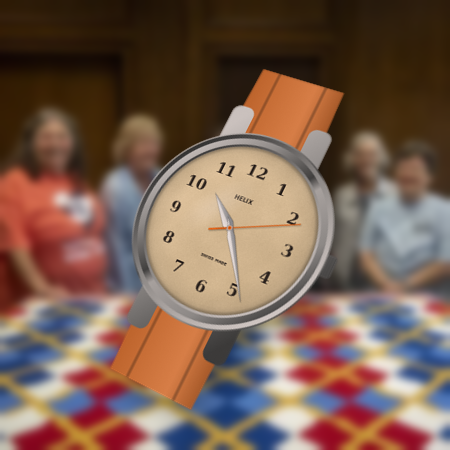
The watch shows h=10 m=24 s=11
